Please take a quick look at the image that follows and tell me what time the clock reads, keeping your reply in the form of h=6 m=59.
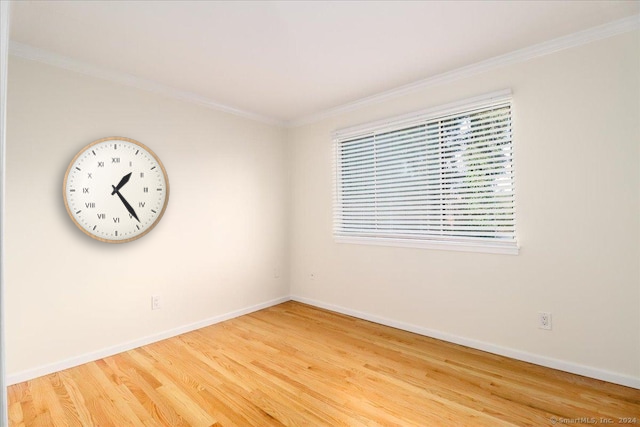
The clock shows h=1 m=24
